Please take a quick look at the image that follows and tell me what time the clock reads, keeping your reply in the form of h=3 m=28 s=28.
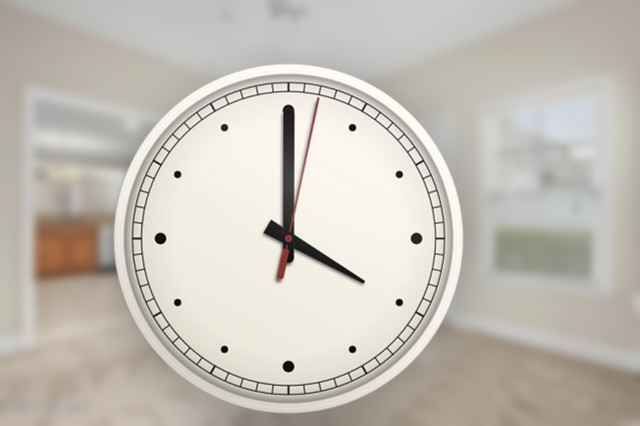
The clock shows h=4 m=0 s=2
